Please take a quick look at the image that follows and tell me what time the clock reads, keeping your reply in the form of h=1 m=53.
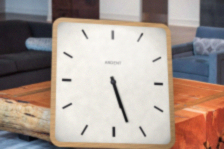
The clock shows h=5 m=27
